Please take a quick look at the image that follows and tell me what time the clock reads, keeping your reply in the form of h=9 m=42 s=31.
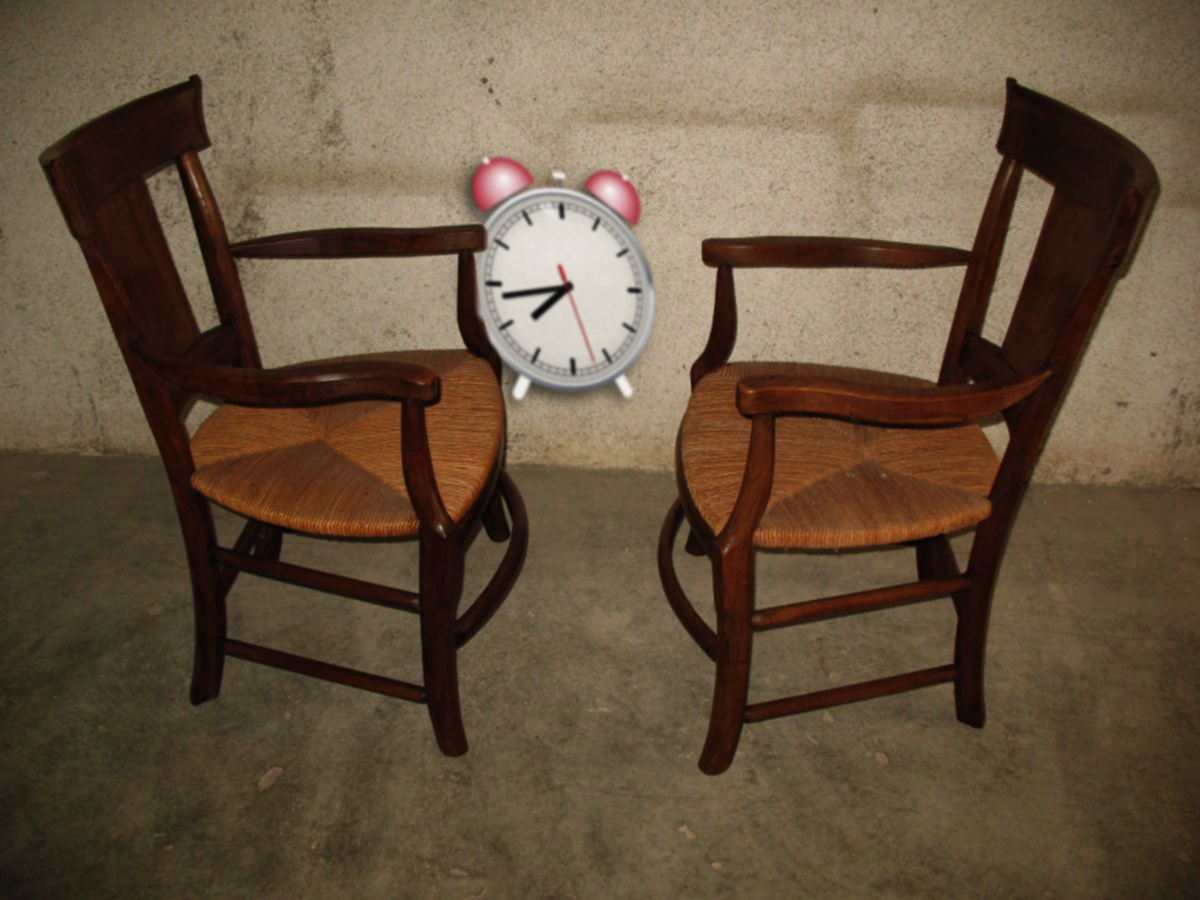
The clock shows h=7 m=43 s=27
